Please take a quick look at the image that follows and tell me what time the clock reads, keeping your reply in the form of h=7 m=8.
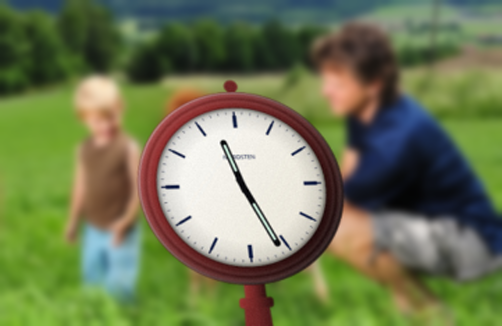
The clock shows h=11 m=26
